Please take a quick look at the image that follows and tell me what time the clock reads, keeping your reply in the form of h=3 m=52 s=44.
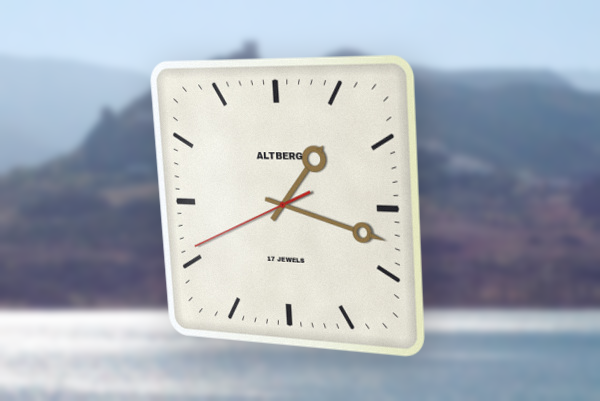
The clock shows h=1 m=17 s=41
